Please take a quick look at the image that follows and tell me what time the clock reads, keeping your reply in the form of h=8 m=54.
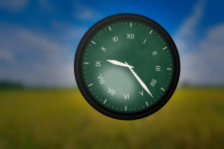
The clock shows h=9 m=23
